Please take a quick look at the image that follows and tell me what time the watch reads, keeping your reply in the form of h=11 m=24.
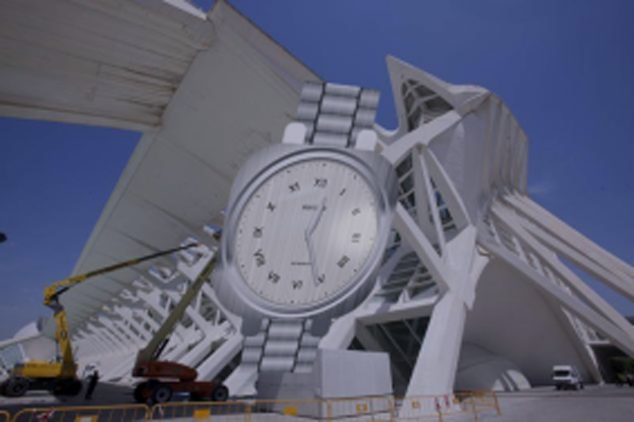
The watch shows h=12 m=26
